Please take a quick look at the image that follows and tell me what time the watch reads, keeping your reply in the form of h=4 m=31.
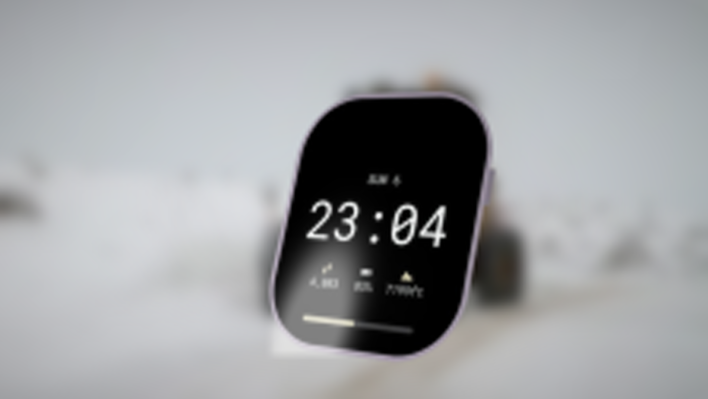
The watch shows h=23 m=4
